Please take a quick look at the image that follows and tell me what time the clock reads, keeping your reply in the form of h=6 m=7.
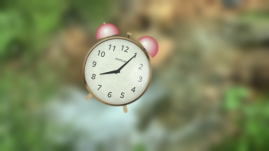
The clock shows h=8 m=5
